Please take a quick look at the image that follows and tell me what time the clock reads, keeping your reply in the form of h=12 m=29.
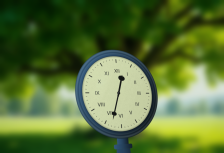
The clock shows h=12 m=33
